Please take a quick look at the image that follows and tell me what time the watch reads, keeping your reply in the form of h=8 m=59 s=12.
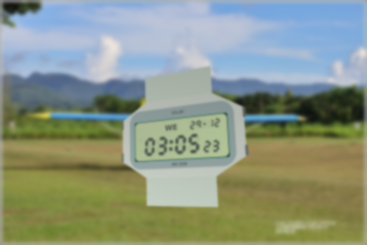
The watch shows h=3 m=5 s=23
